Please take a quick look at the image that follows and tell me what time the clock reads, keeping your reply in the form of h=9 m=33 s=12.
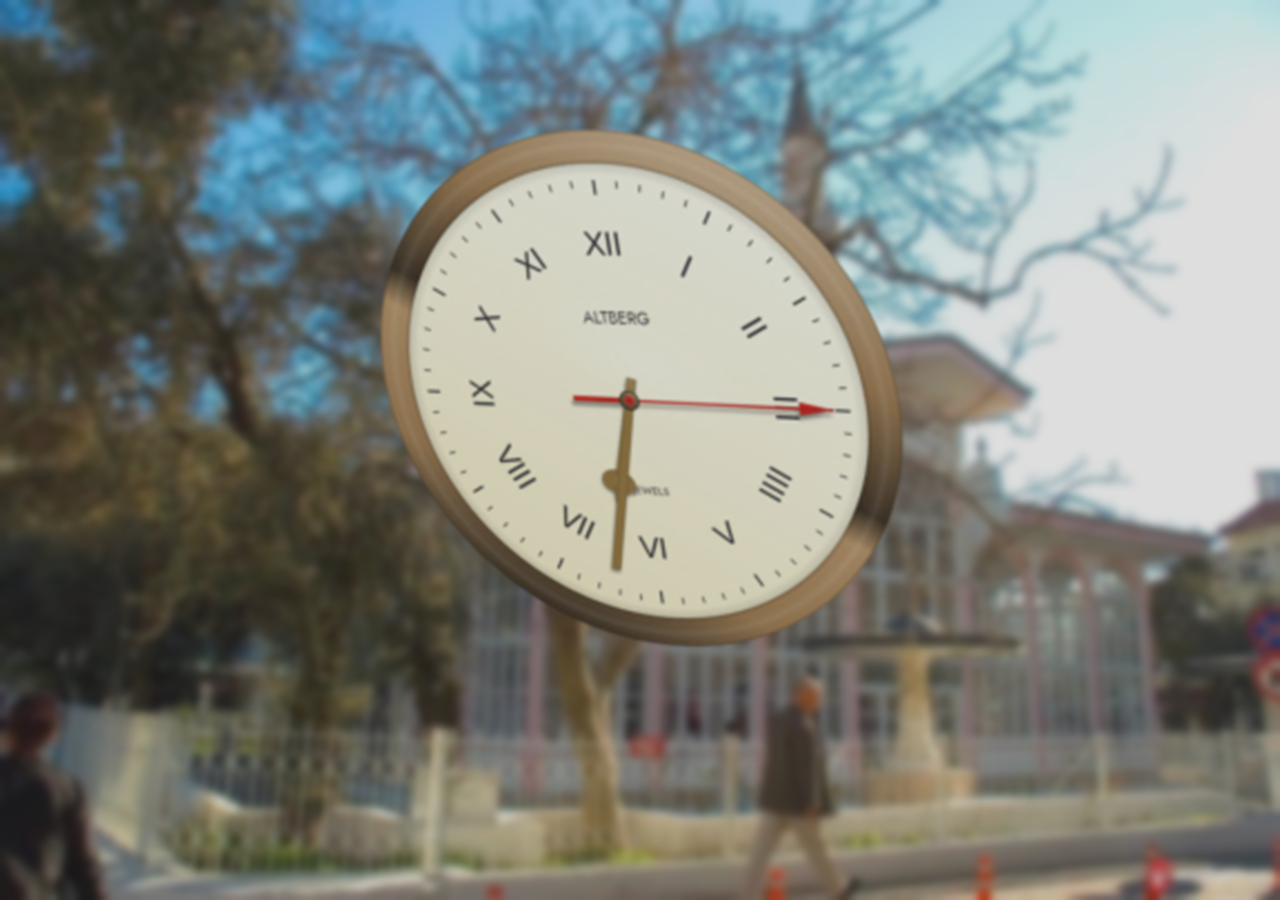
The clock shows h=6 m=32 s=15
